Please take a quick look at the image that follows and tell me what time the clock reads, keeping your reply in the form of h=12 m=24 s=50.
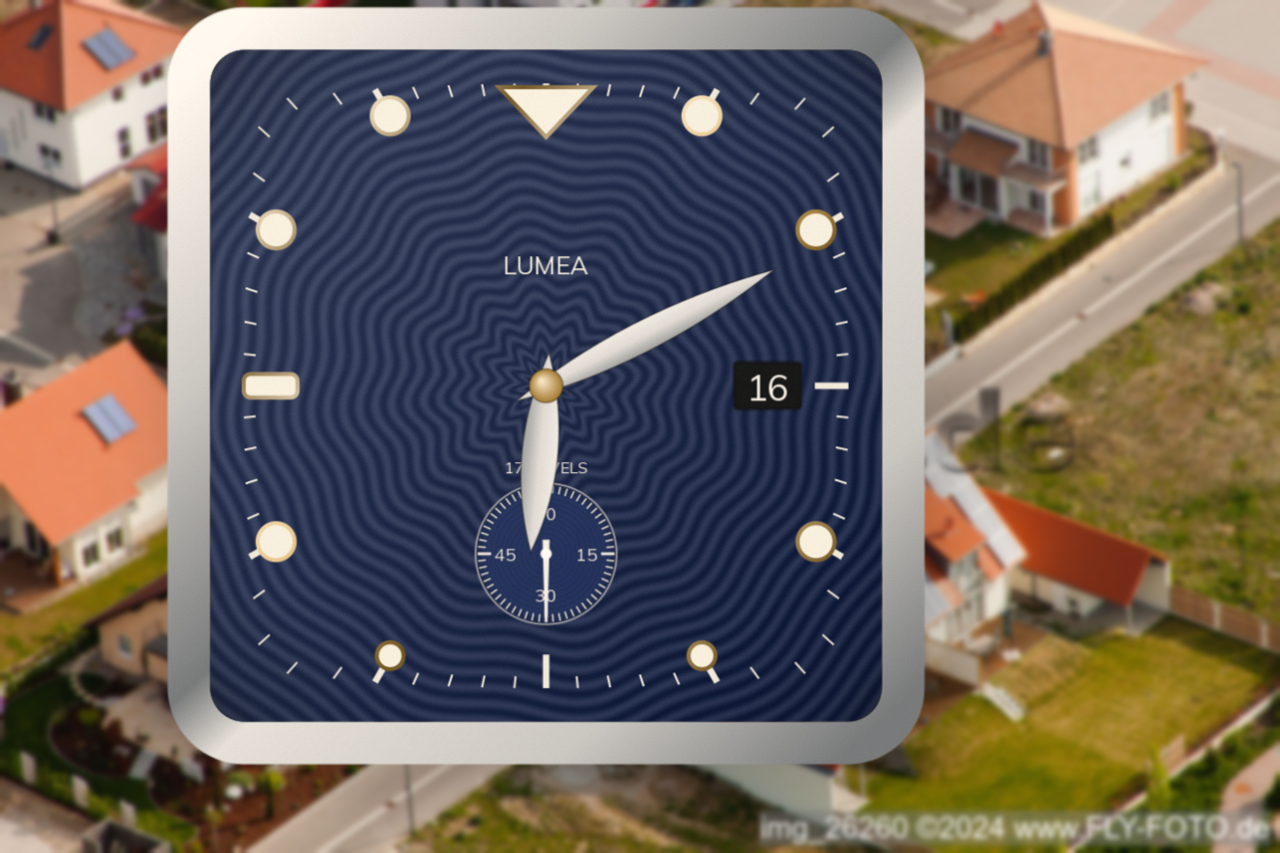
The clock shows h=6 m=10 s=30
